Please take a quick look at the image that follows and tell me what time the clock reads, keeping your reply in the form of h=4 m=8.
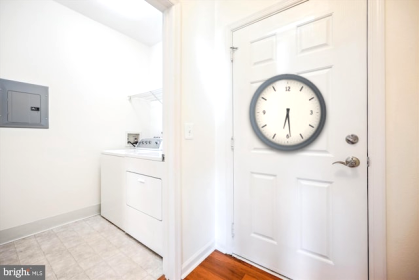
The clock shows h=6 m=29
